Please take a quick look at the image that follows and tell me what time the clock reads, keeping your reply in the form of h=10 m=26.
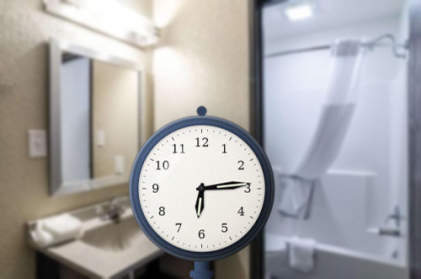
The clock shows h=6 m=14
